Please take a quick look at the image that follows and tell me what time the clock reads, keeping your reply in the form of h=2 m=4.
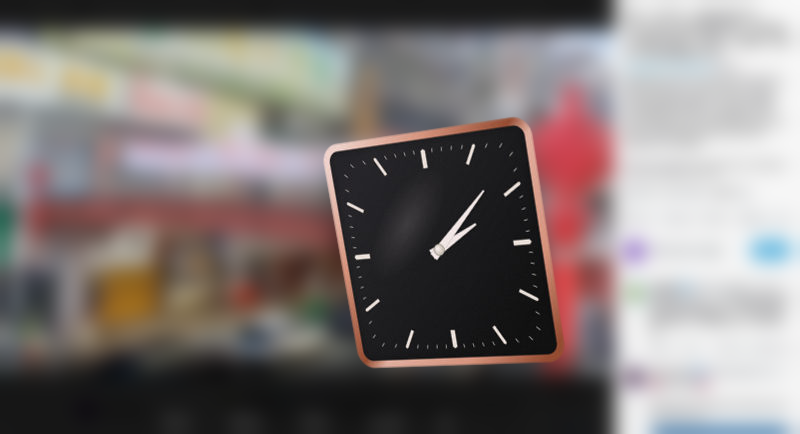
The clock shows h=2 m=8
